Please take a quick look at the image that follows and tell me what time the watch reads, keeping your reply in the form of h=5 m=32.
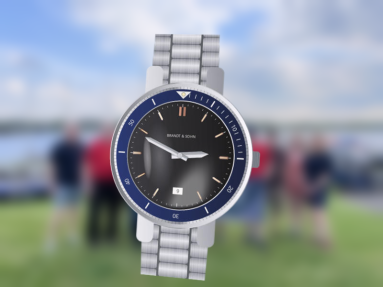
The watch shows h=2 m=49
